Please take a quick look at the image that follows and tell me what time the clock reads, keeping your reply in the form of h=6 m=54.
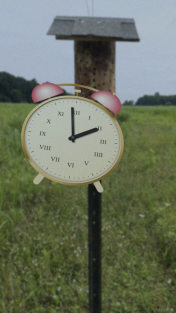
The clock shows h=1 m=59
